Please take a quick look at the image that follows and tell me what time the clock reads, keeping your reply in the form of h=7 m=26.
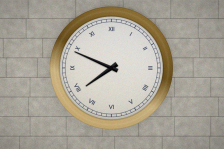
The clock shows h=7 m=49
